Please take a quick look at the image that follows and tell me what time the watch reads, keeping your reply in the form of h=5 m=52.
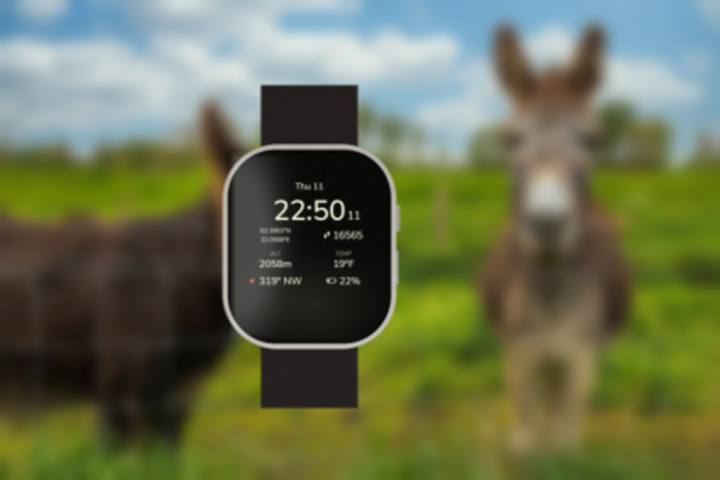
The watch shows h=22 m=50
